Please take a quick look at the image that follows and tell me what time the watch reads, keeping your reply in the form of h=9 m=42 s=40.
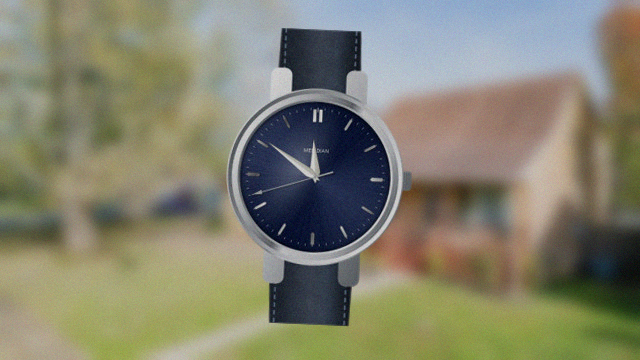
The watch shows h=11 m=50 s=42
